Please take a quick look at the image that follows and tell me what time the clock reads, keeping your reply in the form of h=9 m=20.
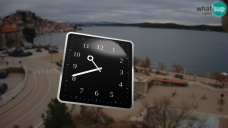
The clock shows h=10 m=41
